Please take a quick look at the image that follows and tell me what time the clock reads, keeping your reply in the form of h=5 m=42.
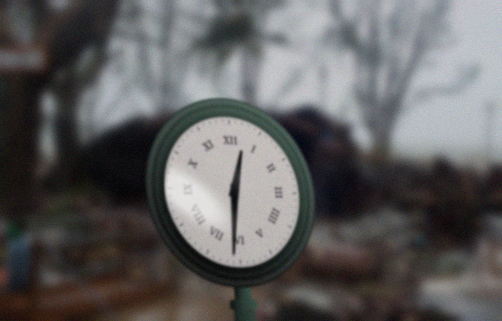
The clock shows h=12 m=31
